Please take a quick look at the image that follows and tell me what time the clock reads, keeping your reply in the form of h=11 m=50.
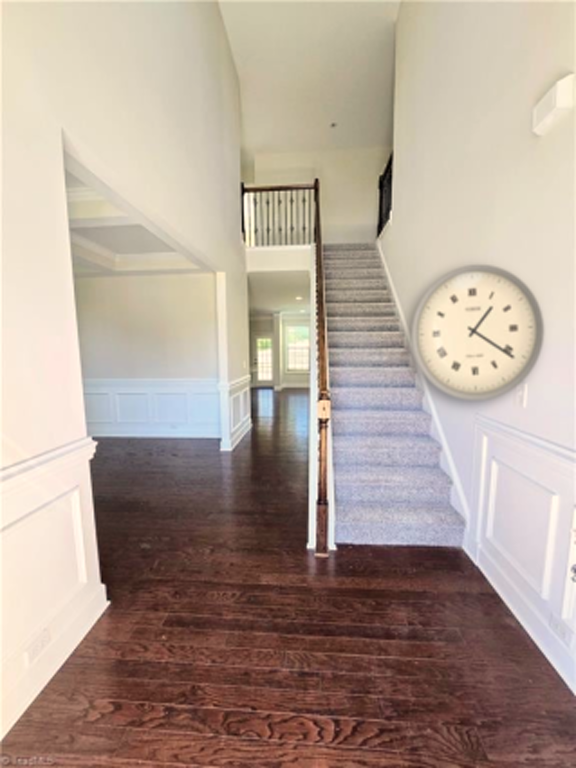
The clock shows h=1 m=21
